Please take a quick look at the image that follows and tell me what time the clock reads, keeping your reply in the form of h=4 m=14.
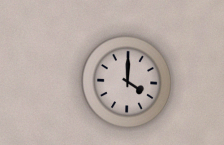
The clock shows h=4 m=0
